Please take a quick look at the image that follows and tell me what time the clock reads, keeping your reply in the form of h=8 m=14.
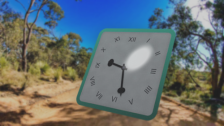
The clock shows h=9 m=28
